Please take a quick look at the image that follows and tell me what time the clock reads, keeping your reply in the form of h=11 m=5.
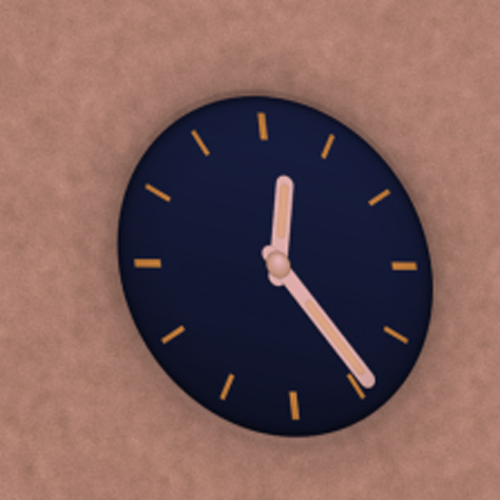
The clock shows h=12 m=24
